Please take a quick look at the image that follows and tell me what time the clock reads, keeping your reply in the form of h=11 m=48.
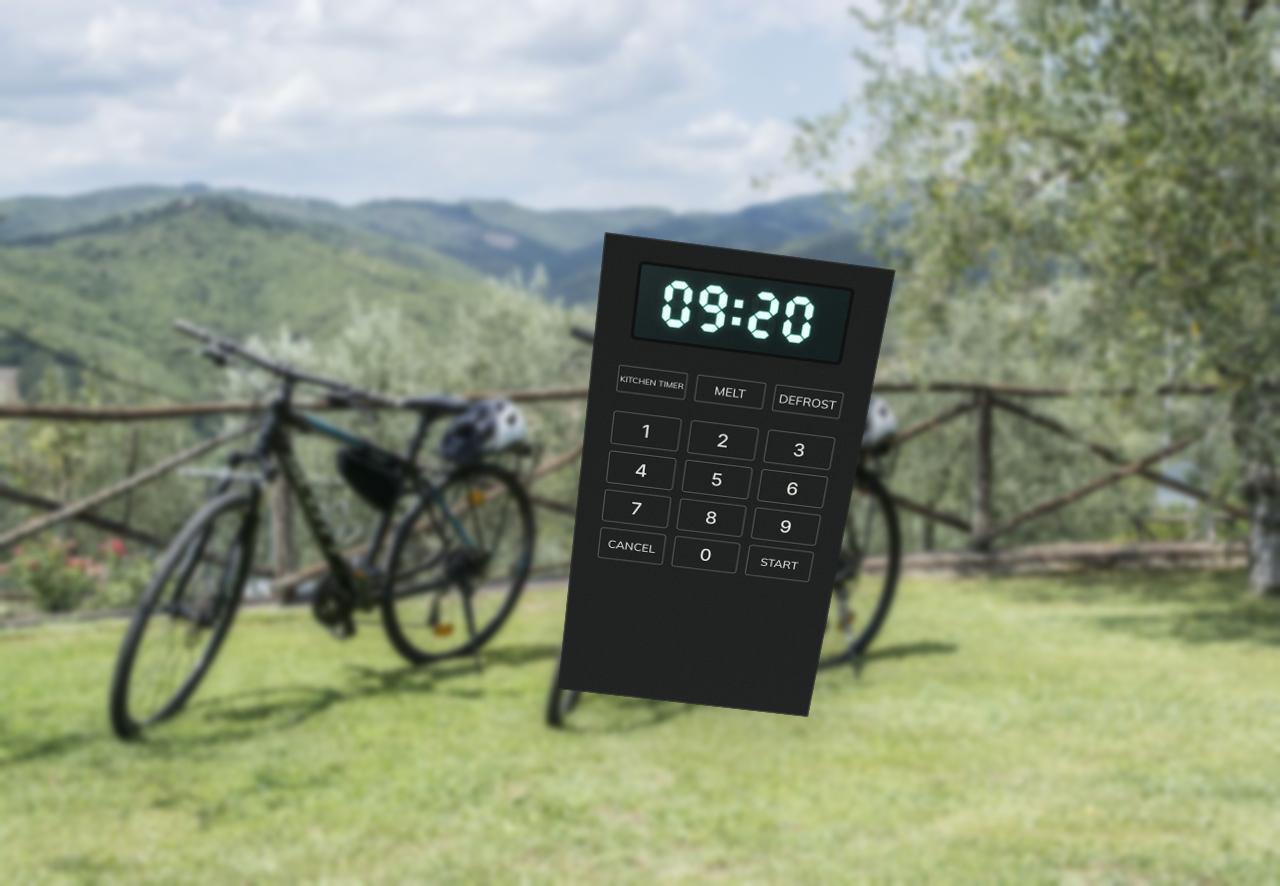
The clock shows h=9 m=20
